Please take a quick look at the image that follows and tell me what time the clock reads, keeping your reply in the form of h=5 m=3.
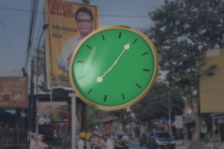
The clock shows h=7 m=4
